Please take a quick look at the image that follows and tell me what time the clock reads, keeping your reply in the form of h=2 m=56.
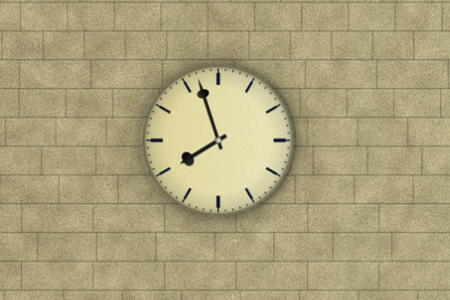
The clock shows h=7 m=57
